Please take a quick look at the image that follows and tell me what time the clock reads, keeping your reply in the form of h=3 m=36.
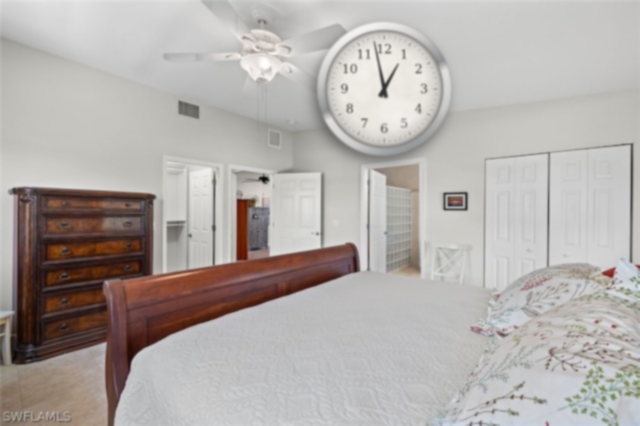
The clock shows h=12 m=58
